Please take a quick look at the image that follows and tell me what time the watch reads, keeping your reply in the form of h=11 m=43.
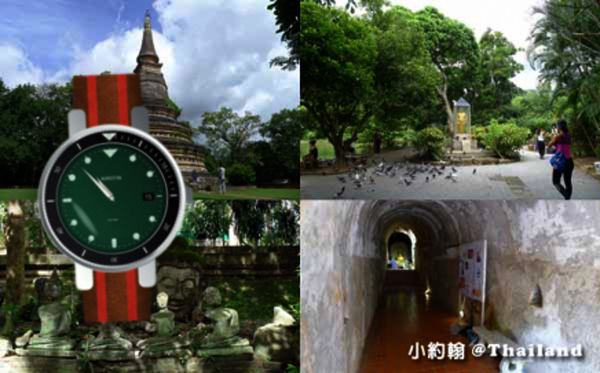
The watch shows h=10 m=53
